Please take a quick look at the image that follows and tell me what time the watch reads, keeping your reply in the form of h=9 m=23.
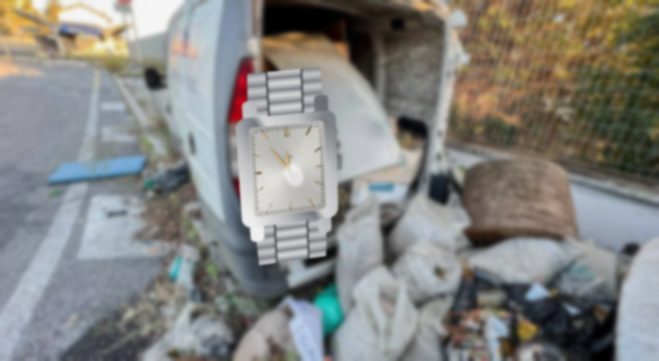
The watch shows h=11 m=54
